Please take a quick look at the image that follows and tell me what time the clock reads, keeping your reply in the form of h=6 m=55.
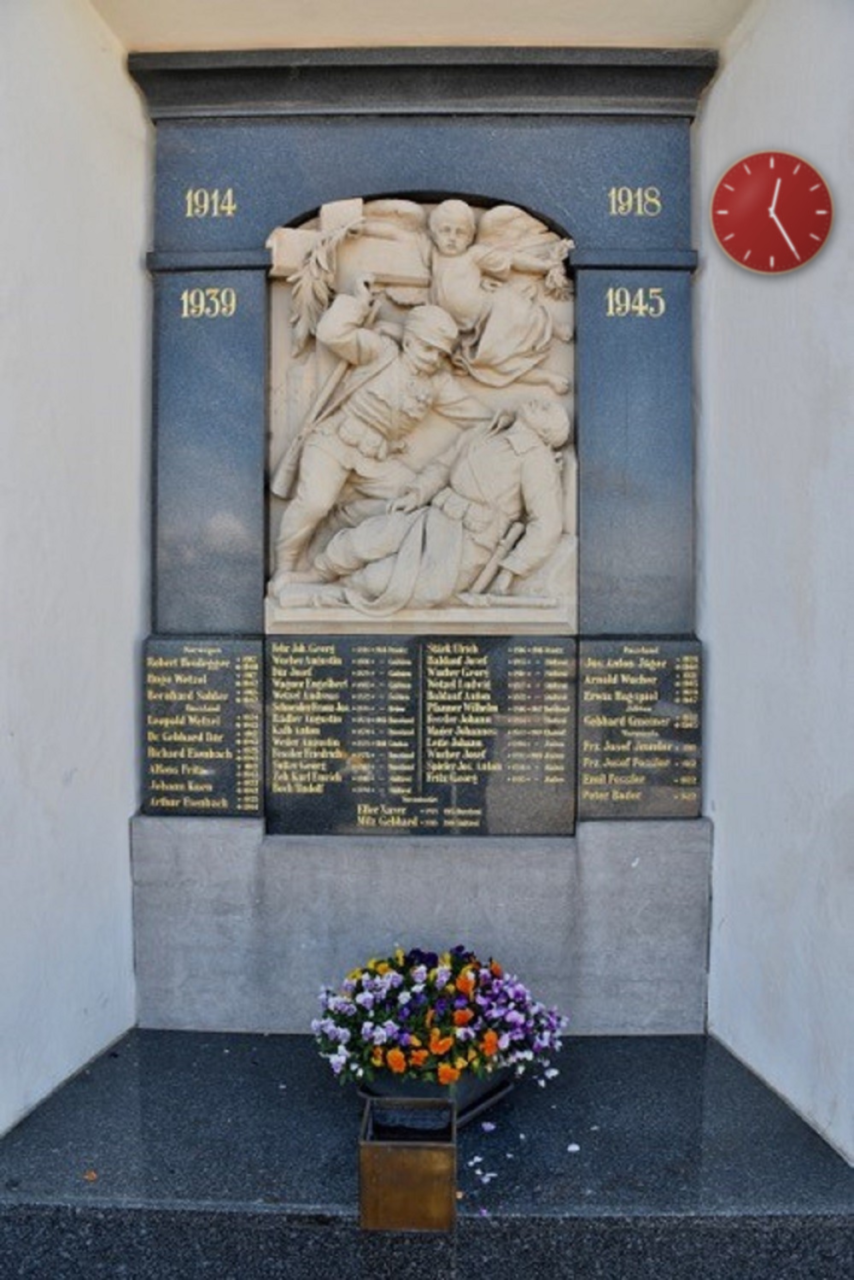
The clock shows h=12 m=25
